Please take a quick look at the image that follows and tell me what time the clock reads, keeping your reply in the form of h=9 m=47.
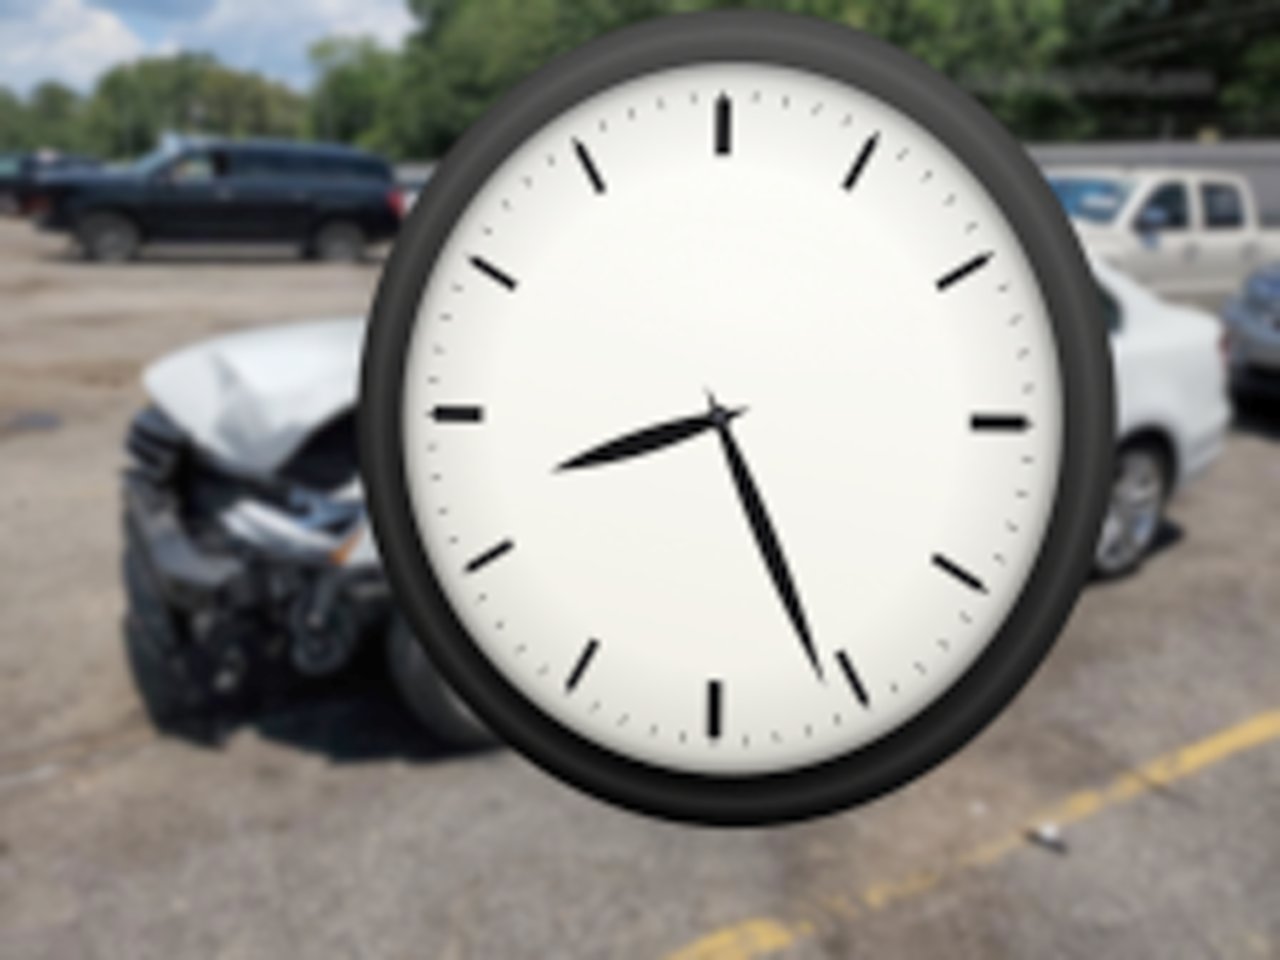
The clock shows h=8 m=26
